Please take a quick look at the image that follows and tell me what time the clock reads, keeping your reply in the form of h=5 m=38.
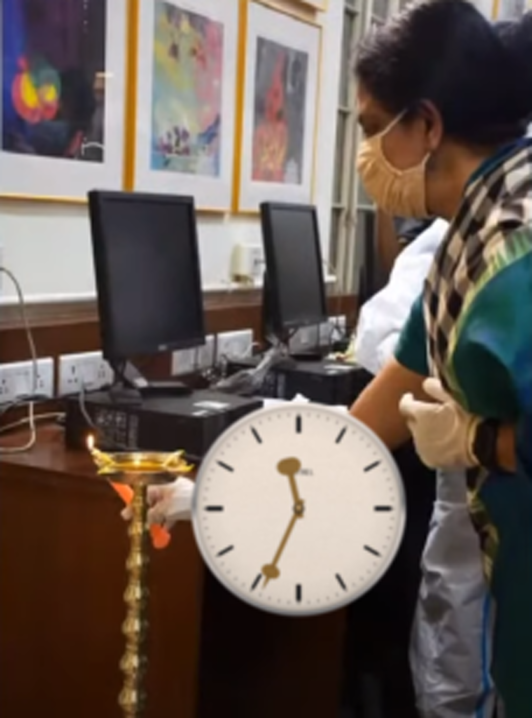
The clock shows h=11 m=34
